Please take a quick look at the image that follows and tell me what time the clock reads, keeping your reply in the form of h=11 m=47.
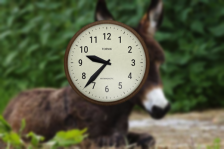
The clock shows h=9 m=37
